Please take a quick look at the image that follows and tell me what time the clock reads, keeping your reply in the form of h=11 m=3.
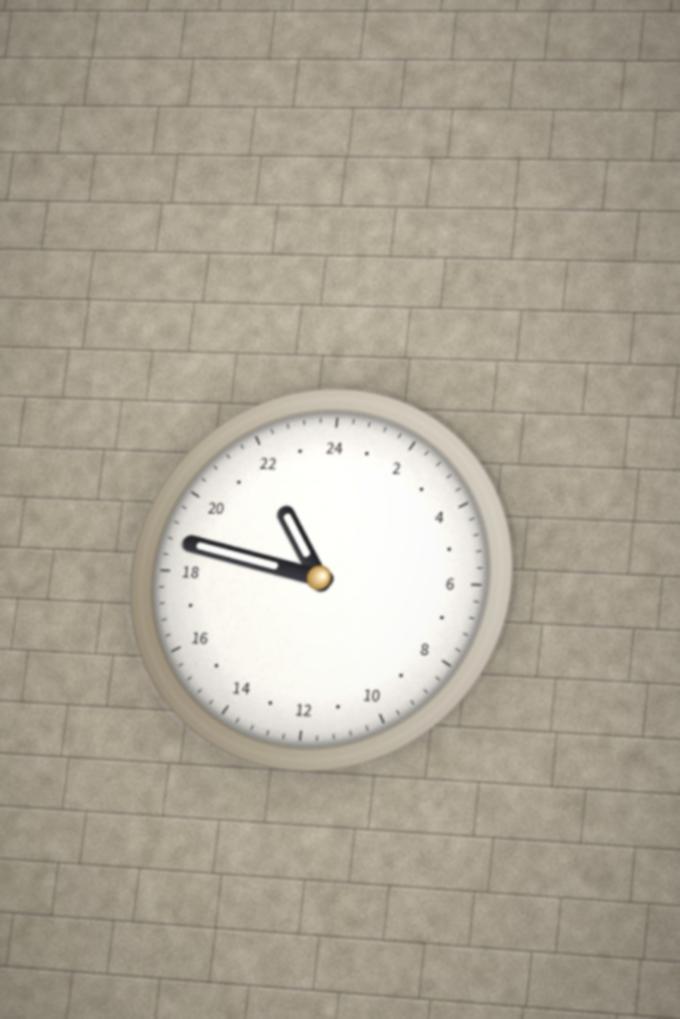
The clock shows h=21 m=47
